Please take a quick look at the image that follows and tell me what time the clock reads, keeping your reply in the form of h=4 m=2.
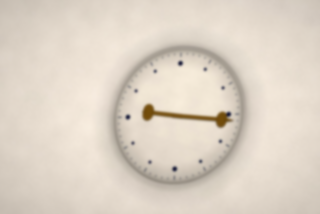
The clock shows h=9 m=16
